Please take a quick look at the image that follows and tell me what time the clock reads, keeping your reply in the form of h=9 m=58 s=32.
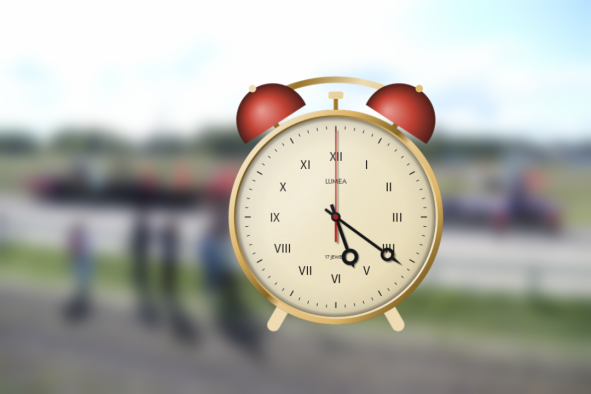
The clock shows h=5 m=21 s=0
